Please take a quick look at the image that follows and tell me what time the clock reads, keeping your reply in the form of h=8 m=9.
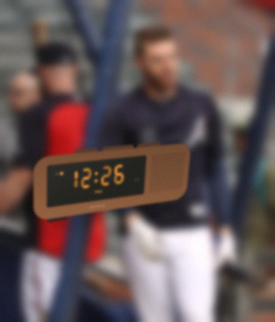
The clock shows h=12 m=26
